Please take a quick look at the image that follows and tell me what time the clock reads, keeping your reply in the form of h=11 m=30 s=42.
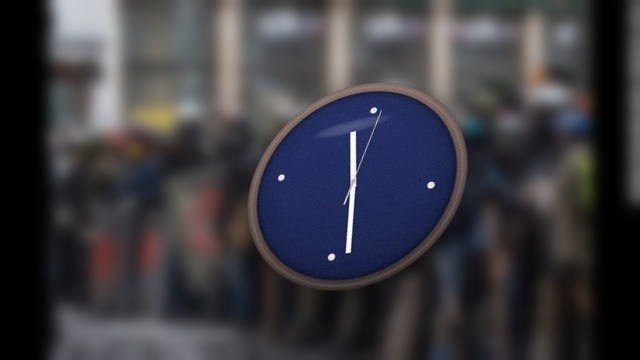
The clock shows h=11 m=28 s=1
